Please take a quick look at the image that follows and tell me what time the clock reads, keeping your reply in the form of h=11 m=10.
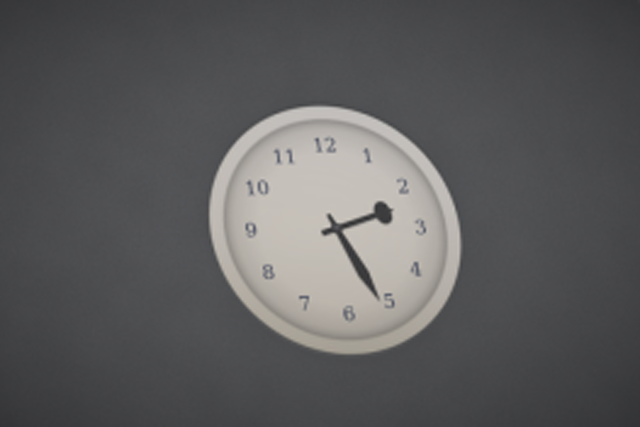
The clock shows h=2 m=26
